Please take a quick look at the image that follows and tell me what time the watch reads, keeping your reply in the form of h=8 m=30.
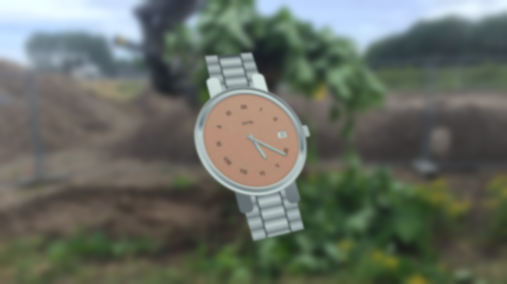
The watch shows h=5 m=21
